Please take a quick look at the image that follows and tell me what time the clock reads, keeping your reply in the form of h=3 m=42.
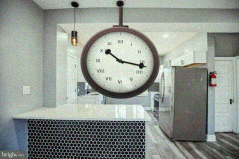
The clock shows h=10 m=17
